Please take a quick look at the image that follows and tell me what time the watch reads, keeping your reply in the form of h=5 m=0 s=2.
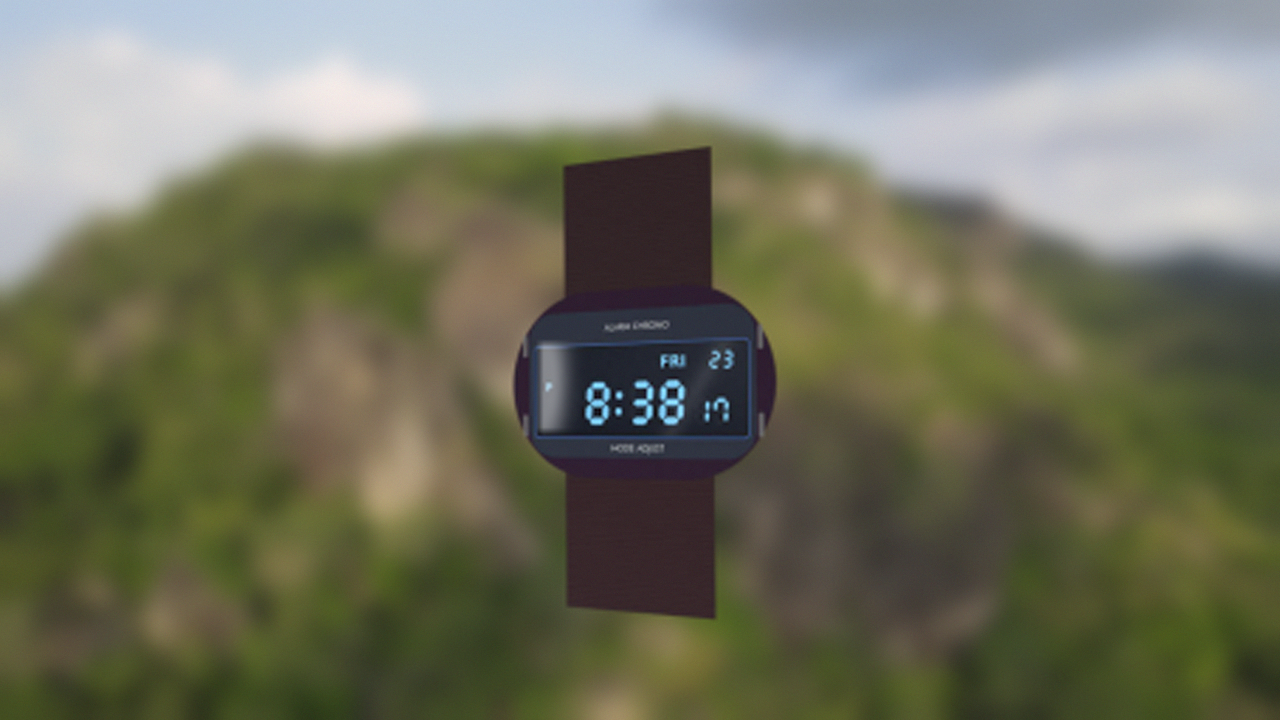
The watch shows h=8 m=38 s=17
